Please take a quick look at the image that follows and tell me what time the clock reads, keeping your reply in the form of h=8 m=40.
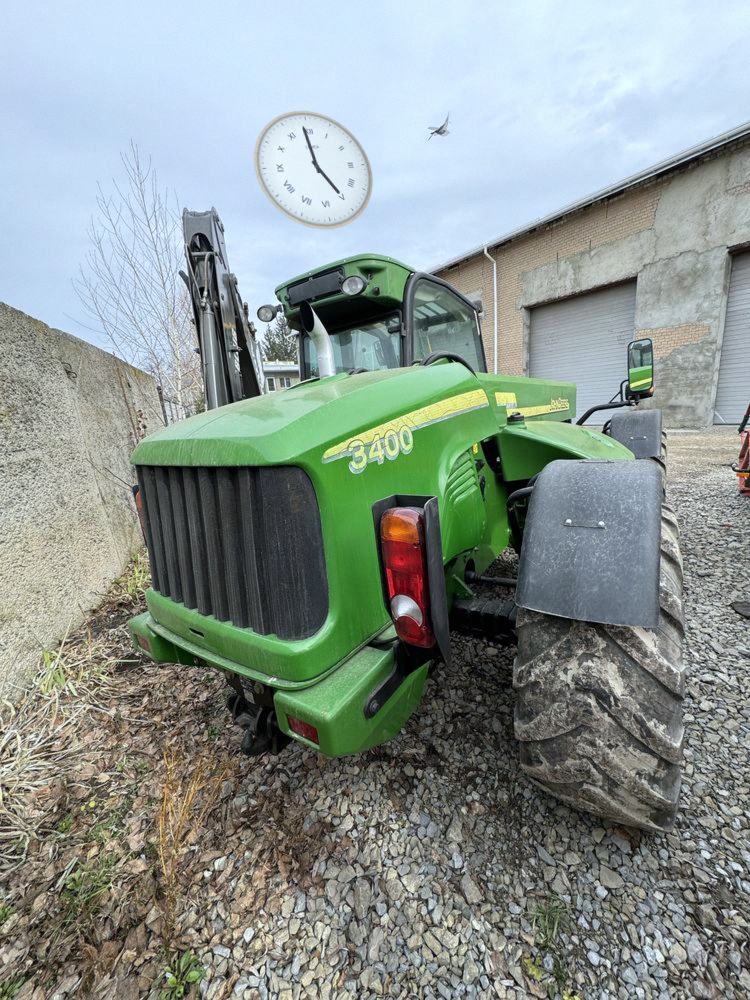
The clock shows h=4 m=59
